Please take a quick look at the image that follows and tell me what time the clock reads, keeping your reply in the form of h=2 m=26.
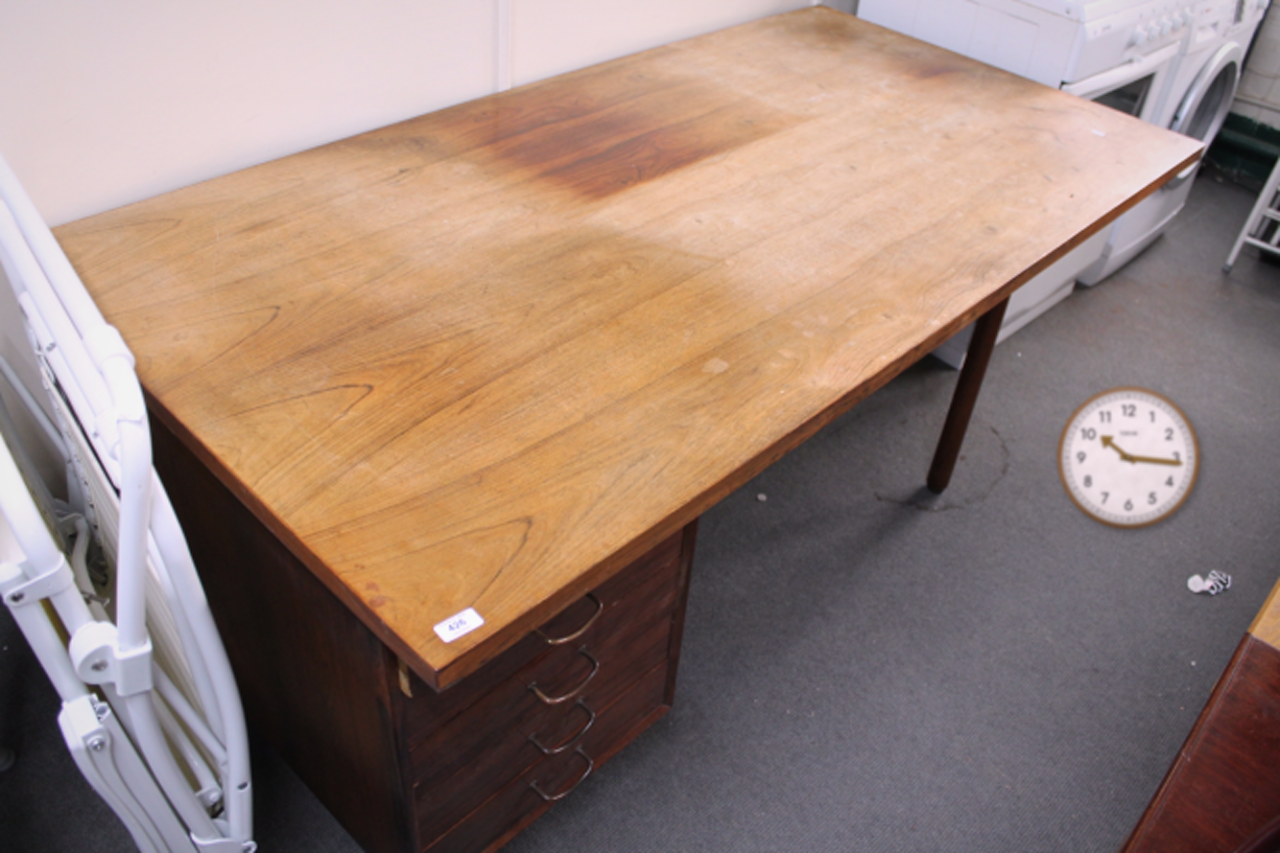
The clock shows h=10 m=16
